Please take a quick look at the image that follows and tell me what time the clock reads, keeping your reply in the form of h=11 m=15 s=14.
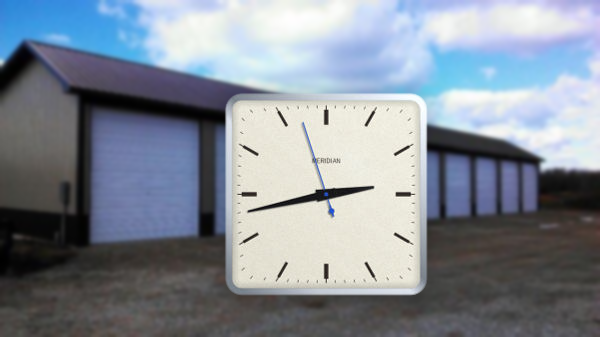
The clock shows h=2 m=42 s=57
